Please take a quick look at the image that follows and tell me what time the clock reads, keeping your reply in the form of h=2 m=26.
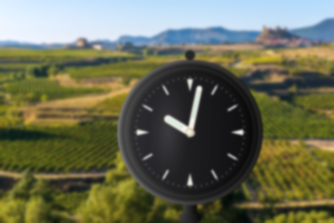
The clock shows h=10 m=2
